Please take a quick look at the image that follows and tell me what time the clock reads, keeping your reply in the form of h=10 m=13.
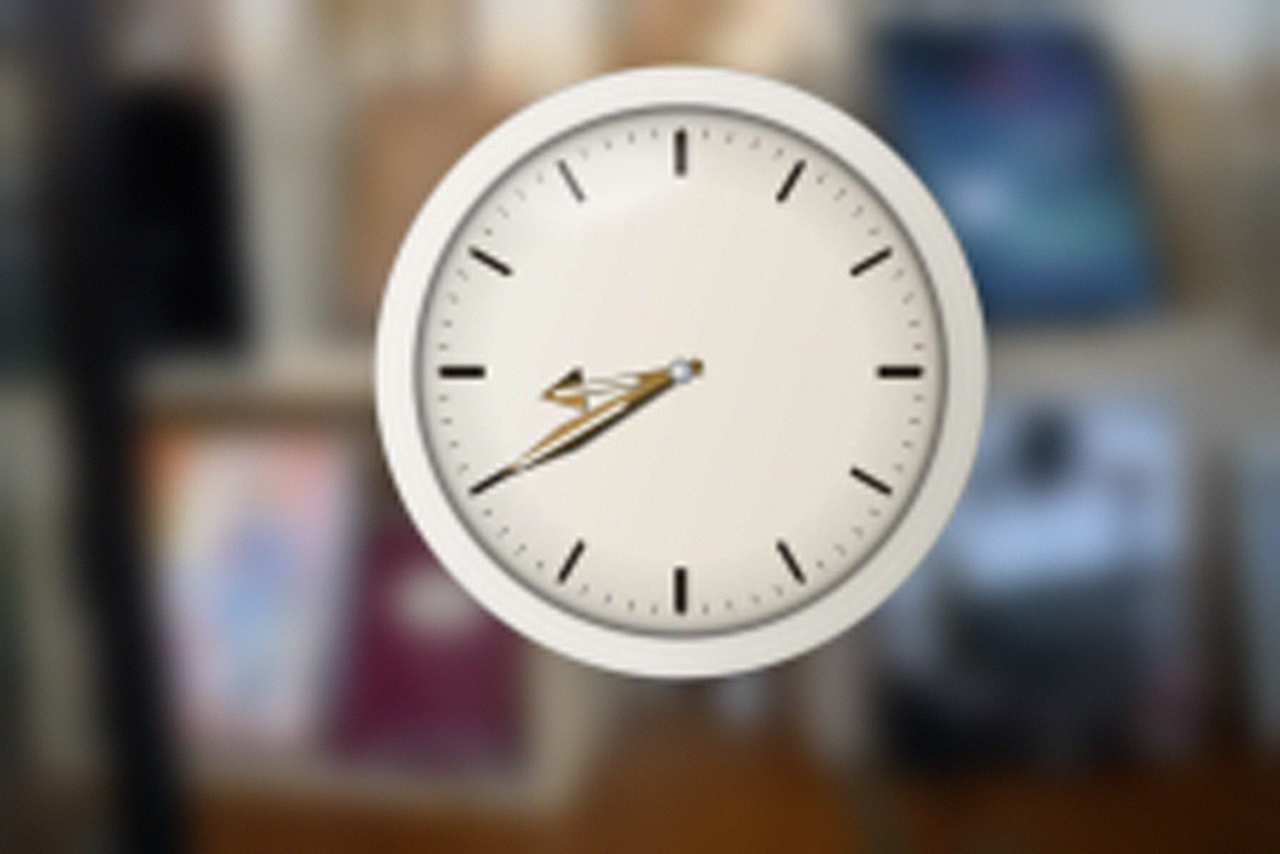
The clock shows h=8 m=40
